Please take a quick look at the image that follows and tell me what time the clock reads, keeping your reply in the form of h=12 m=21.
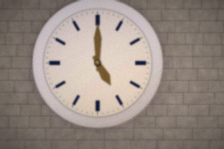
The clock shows h=5 m=0
